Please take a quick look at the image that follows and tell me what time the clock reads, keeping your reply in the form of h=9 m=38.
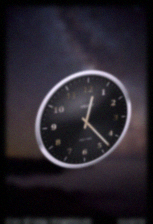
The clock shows h=12 m=23
